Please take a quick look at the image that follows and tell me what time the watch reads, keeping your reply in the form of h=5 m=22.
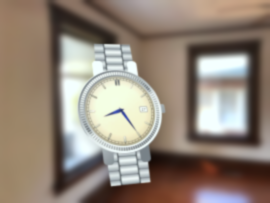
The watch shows h=8 m=25
